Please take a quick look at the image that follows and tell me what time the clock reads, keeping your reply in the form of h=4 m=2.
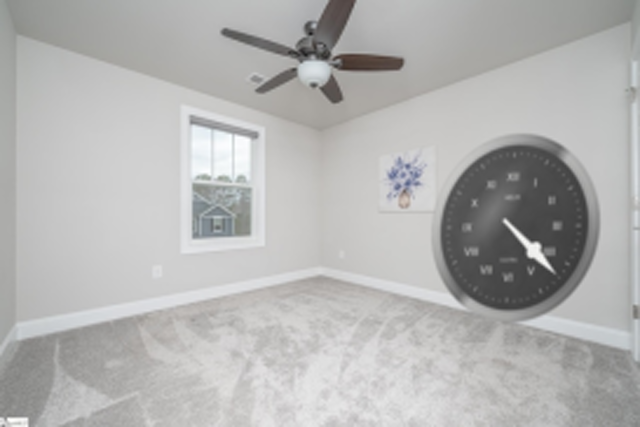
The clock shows h=4 m=22
